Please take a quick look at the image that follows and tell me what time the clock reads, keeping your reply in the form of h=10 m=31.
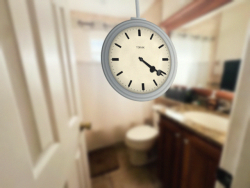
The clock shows h=4 m=21
